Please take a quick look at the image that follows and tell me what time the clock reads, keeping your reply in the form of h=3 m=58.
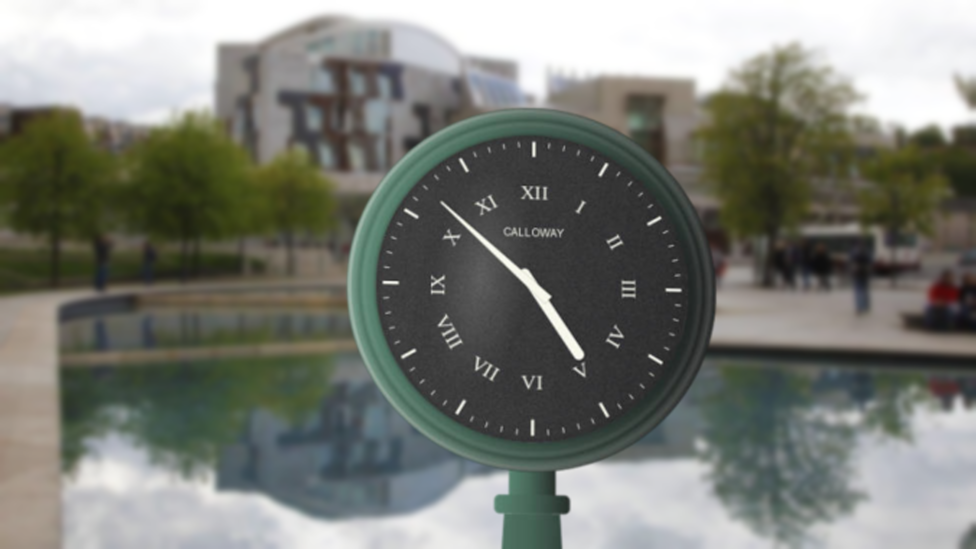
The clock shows h=4 m=52
